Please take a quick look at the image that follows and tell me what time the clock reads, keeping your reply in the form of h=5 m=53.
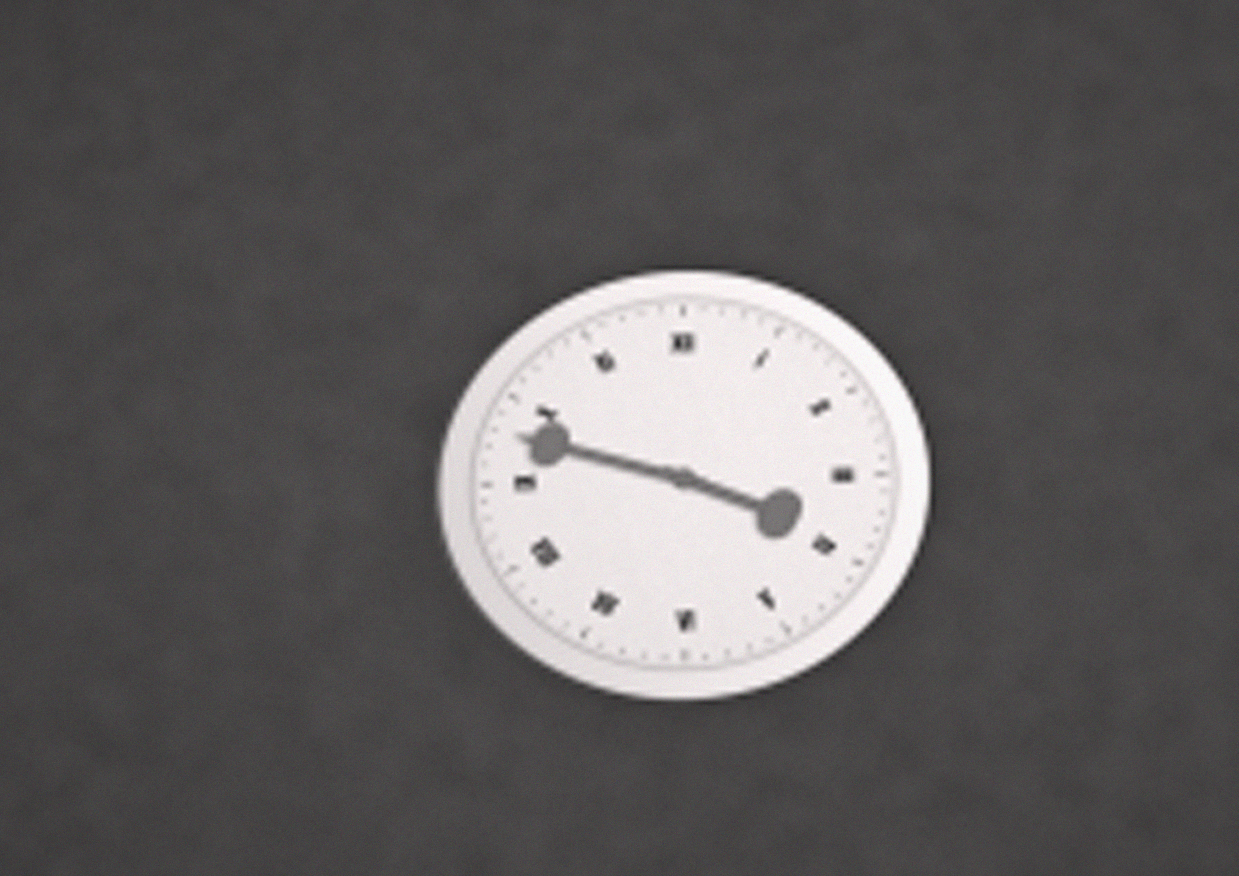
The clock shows h=3 m=48
